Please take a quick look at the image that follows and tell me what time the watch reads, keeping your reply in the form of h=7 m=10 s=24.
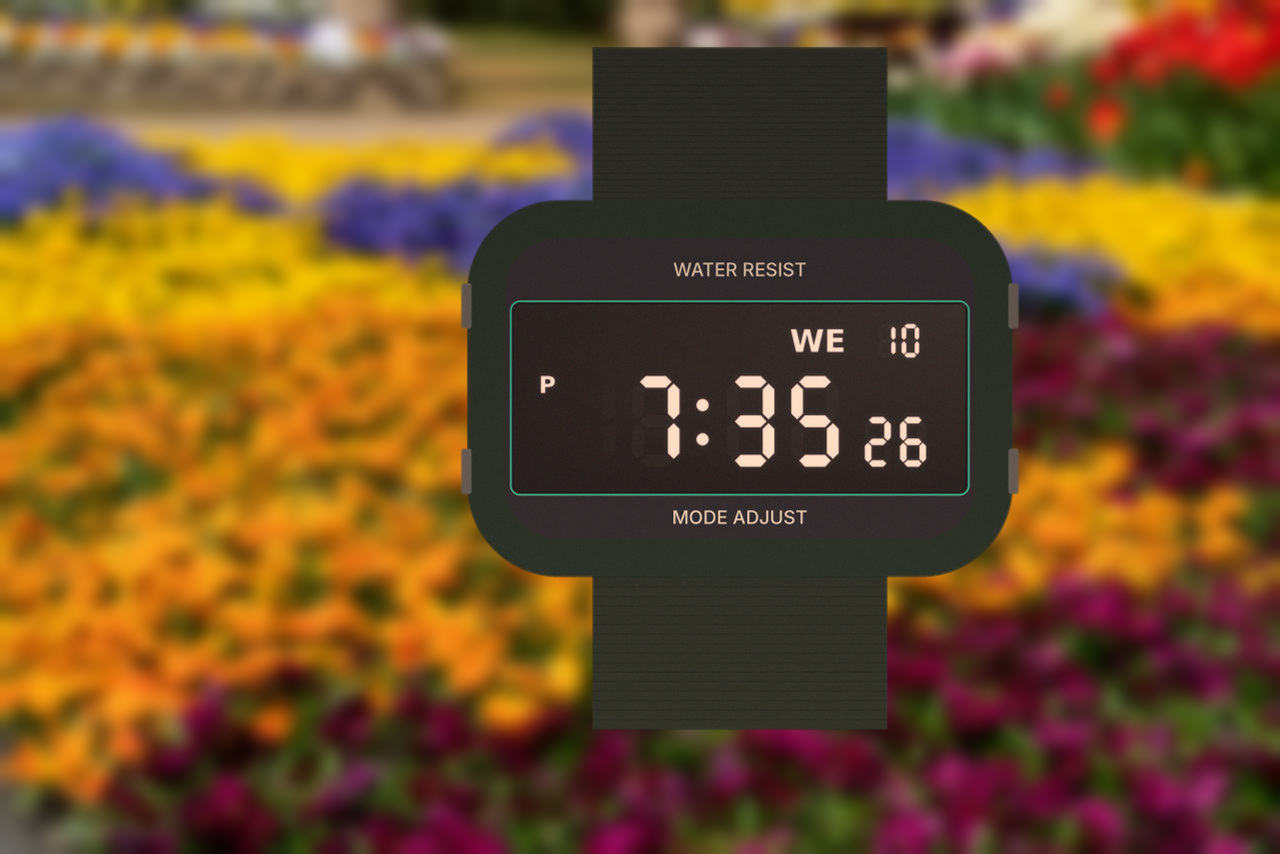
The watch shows h=7 m=35 s=26
